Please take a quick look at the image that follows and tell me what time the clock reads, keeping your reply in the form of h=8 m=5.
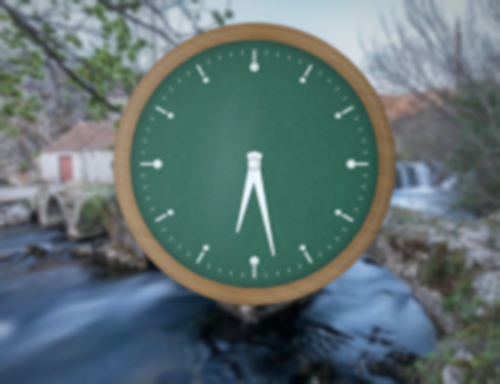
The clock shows h=6 m=28
